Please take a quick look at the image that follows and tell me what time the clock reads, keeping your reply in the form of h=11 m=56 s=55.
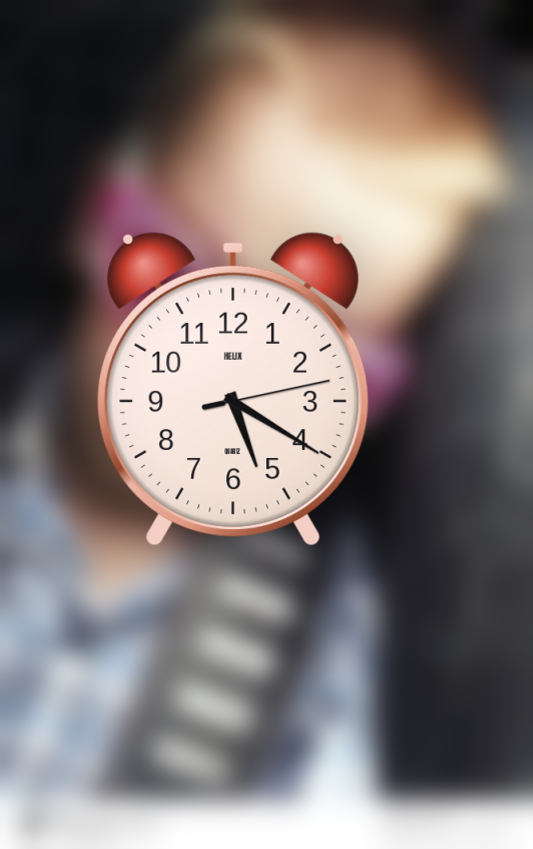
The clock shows h=5 m=20 s=13
